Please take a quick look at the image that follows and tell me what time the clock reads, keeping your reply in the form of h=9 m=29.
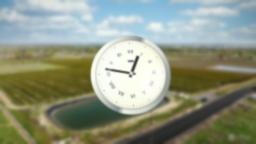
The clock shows h=12 m=47
